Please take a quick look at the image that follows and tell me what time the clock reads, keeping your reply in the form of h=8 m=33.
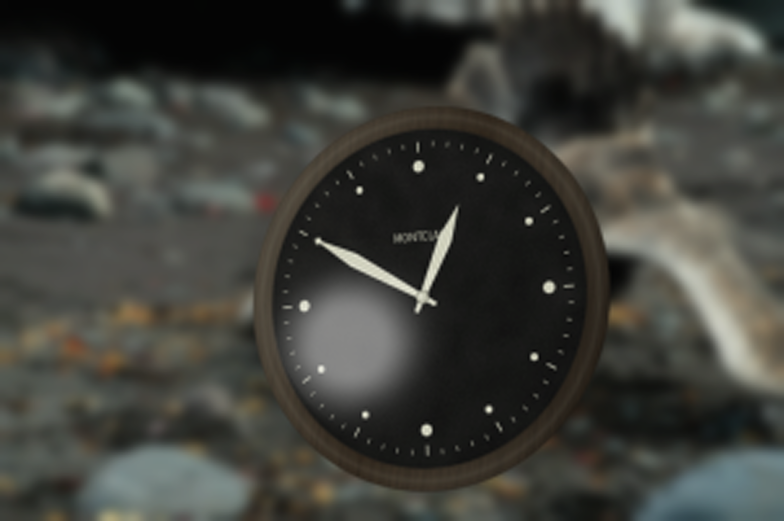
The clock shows h=12 m=50
